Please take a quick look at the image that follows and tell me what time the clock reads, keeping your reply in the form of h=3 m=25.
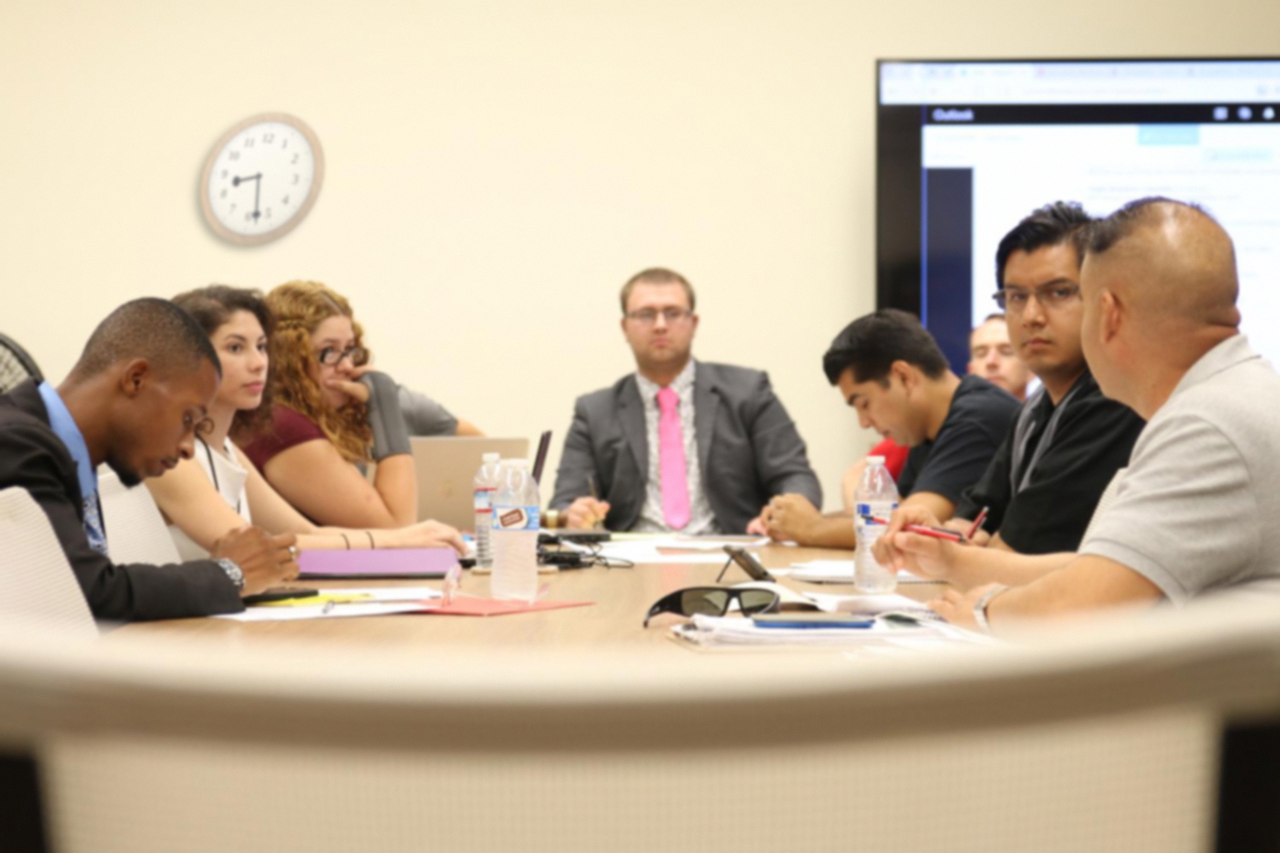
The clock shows h=8 m=28
